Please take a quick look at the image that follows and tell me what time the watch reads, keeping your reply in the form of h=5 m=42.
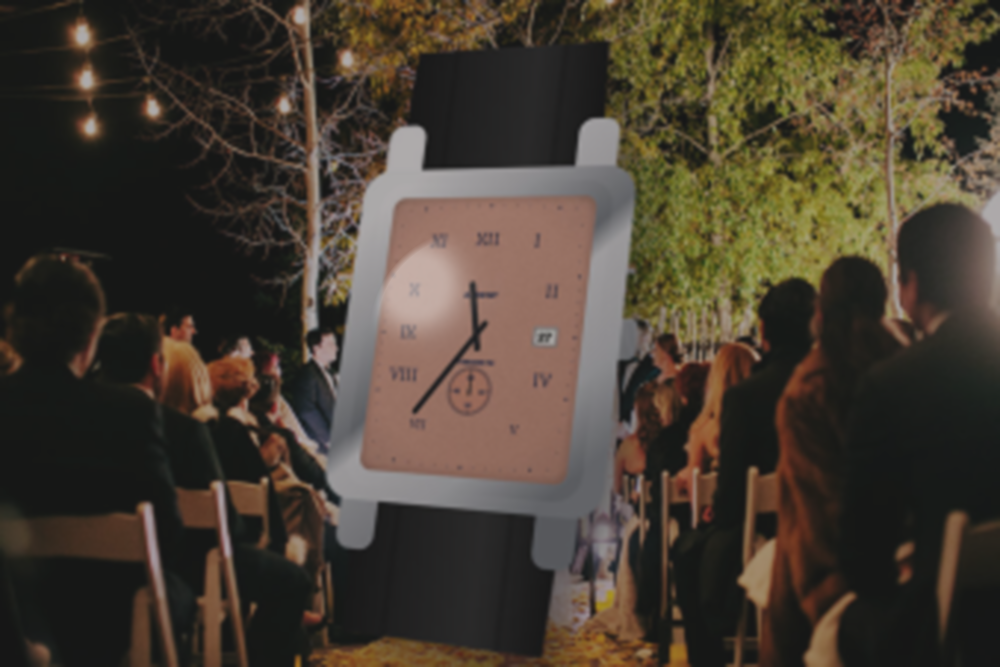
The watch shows h=11 m=36
